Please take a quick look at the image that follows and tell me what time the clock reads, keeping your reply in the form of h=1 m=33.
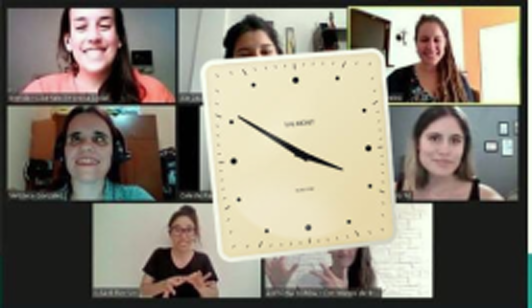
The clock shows h=3 m=51
